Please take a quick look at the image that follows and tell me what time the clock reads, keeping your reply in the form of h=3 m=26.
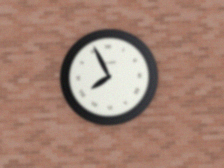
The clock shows h=7 m=56
